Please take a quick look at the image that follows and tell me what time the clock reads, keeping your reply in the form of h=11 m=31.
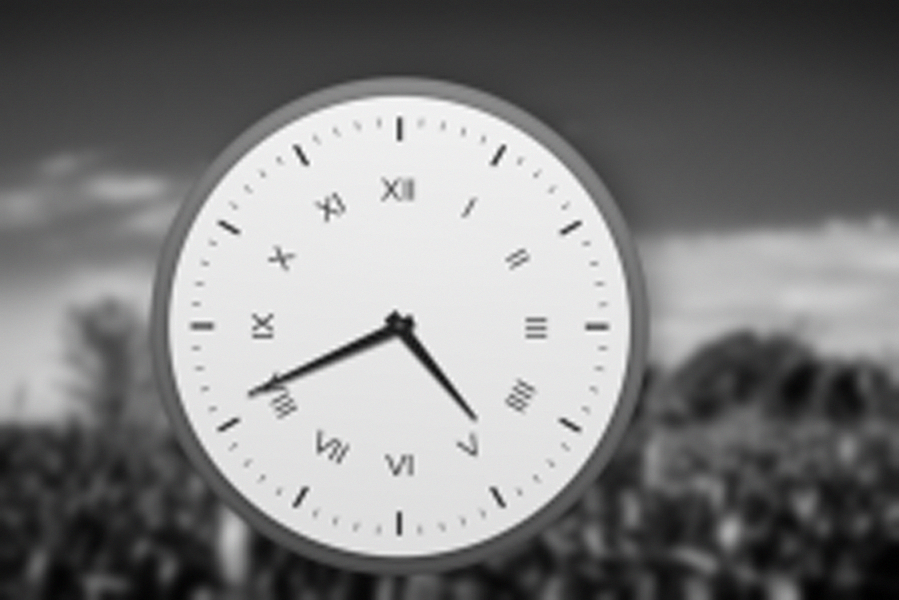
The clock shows h=4 m=41
